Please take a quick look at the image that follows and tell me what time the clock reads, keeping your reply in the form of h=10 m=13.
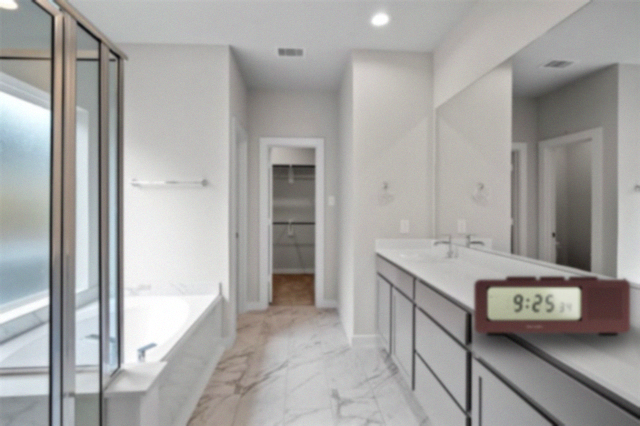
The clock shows h=9 m=25
